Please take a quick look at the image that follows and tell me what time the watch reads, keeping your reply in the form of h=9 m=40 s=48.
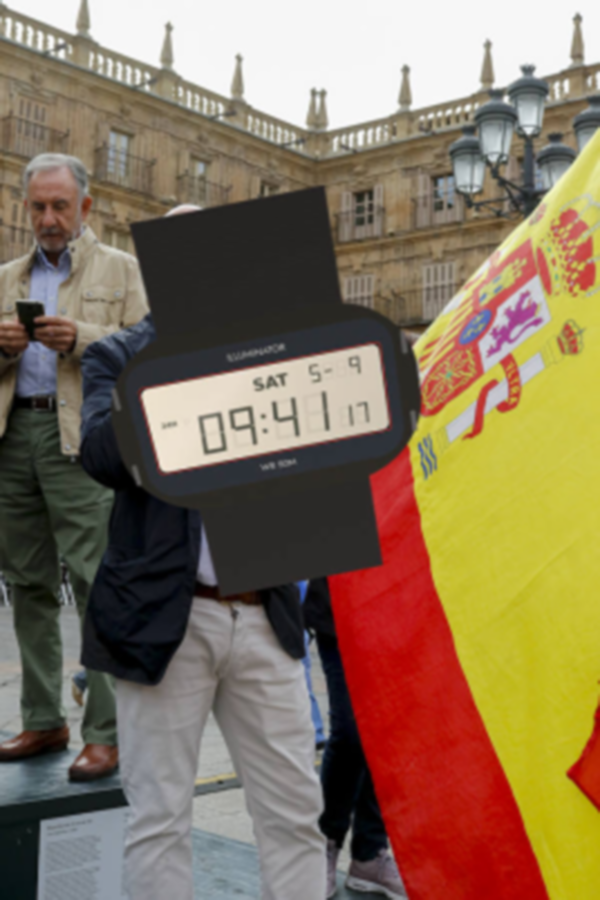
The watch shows h=9 m=41 s=17
